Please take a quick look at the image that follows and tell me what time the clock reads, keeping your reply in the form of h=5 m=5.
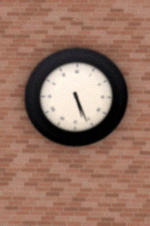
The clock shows h=5 m=26
